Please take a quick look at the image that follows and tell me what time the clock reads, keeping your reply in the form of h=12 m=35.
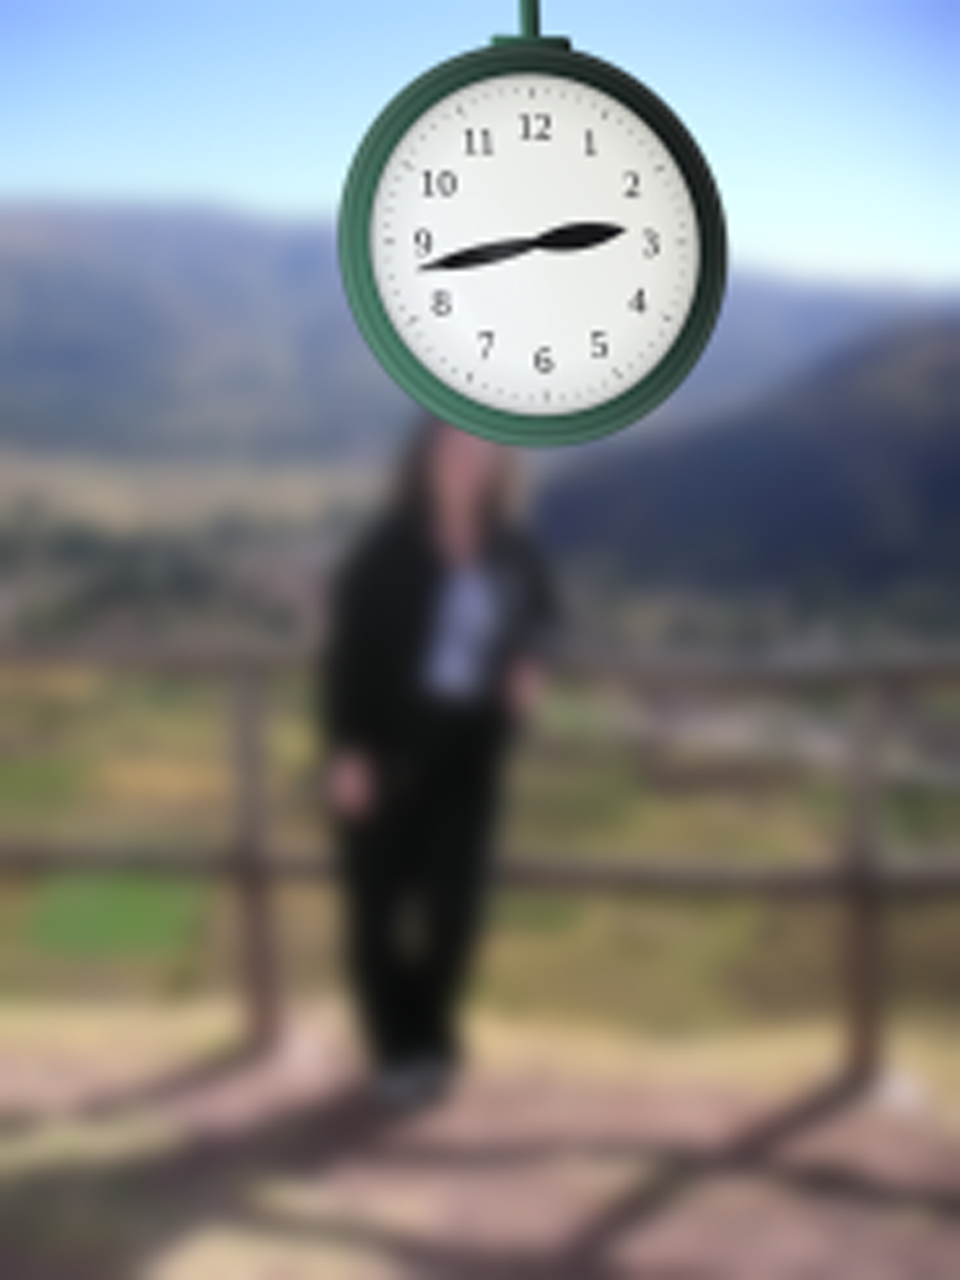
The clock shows h=2 m=43
